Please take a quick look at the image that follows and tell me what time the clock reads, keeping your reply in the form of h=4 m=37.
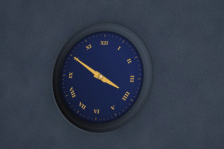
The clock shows h=3 m=50
